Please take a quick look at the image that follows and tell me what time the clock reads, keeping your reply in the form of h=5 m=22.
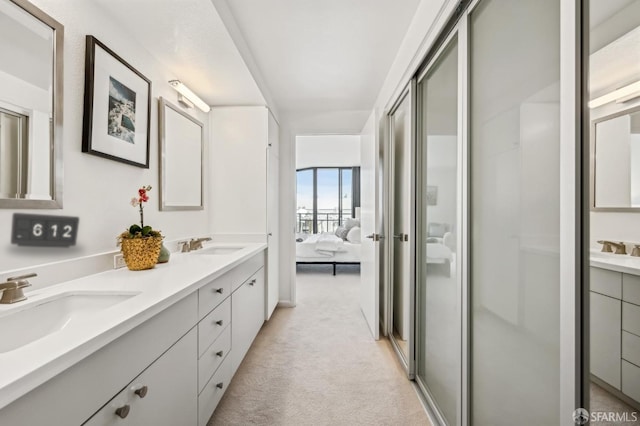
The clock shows h=6 m=12
